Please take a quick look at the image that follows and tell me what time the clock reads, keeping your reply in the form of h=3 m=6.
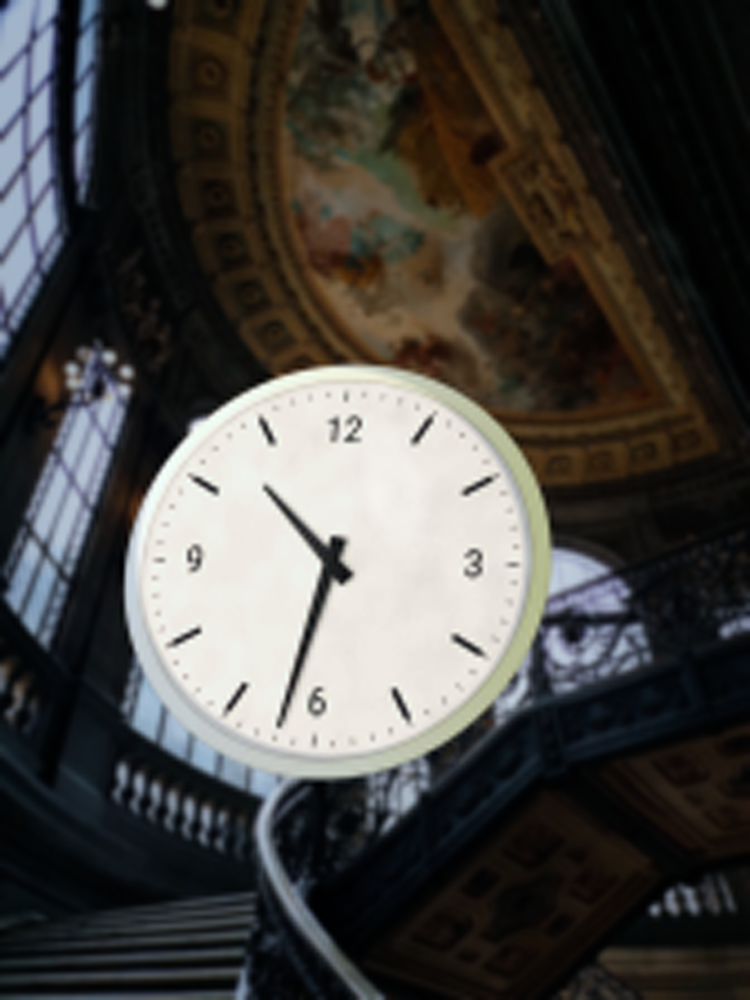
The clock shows h=10 m=32
